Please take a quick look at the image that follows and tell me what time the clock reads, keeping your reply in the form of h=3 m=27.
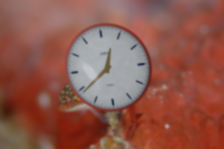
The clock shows h=12 m=39
